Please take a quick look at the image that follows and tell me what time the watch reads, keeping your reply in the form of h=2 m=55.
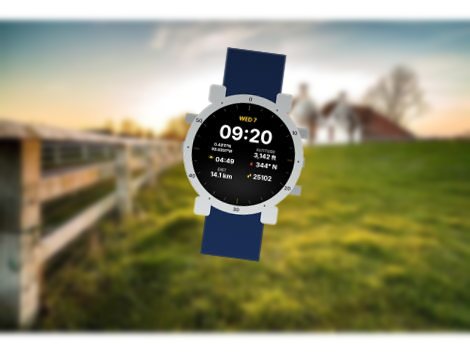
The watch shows h=9 m=20
